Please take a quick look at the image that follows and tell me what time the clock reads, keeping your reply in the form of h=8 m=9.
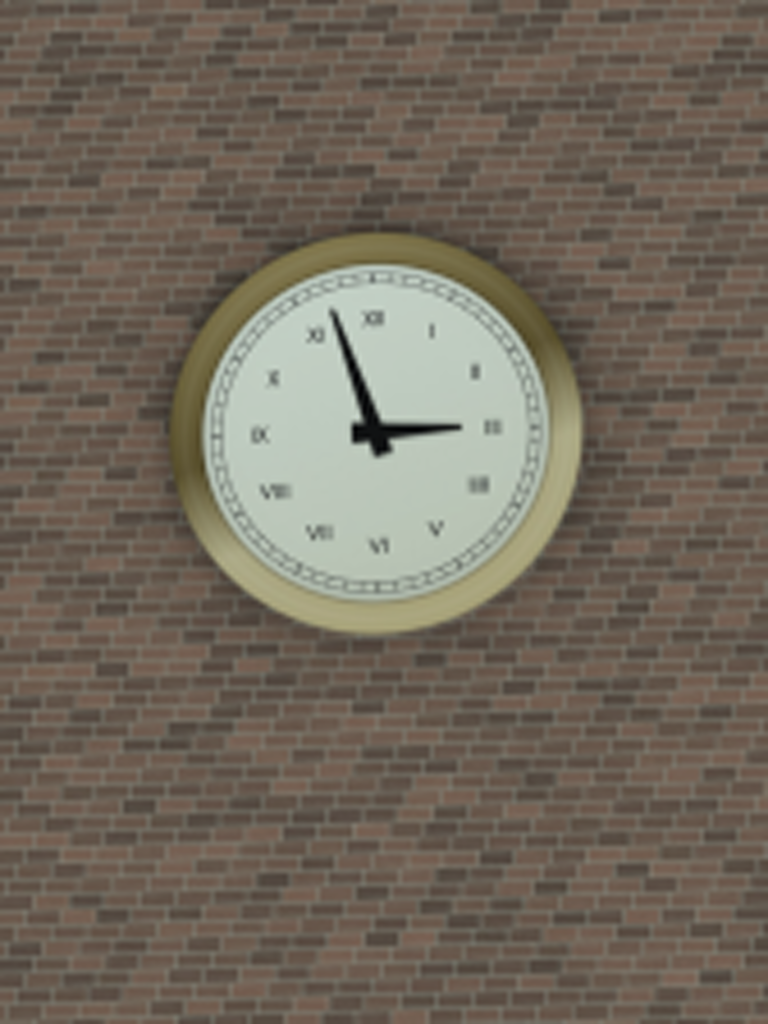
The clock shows h=2 m=57
